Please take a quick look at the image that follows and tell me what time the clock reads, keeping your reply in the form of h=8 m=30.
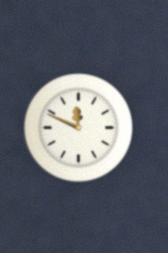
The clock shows h=11 m=49
